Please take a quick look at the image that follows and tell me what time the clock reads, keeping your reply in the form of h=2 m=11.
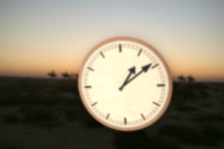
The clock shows h=1 m=9
